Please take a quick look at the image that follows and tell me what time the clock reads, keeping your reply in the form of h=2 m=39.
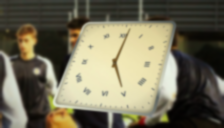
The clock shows h=5 m=1
